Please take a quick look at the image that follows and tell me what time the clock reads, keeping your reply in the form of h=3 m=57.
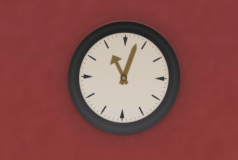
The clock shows h=11 m=3
